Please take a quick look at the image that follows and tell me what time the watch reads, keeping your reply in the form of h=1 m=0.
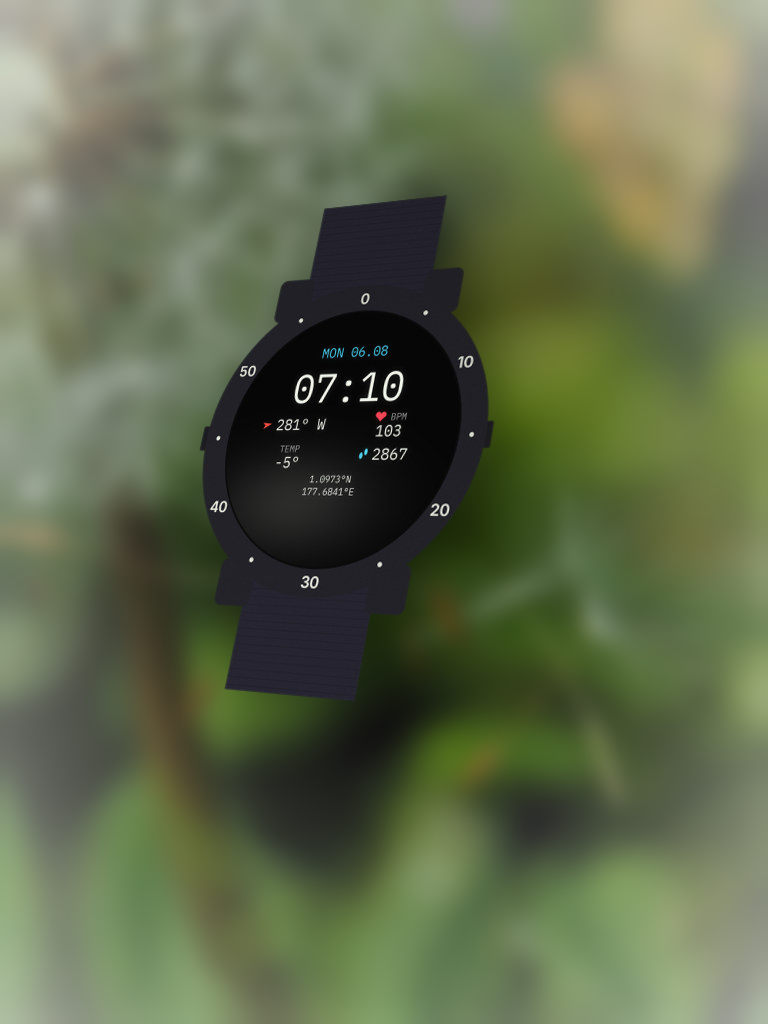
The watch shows h=7 m=10
